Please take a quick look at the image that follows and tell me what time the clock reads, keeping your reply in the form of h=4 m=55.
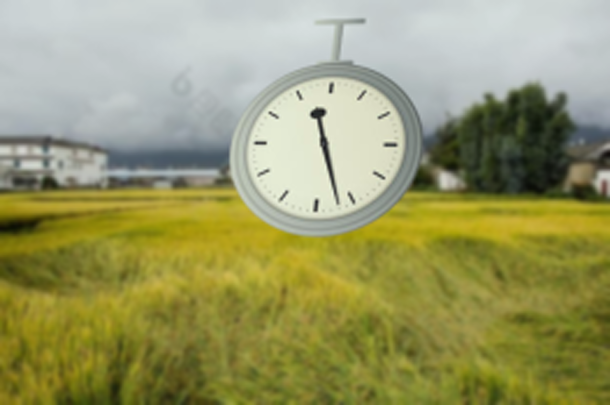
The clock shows h=11 m=27
